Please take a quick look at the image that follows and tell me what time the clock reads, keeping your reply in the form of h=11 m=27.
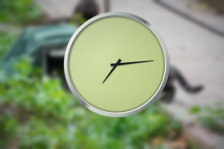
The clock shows h=7 m=14
